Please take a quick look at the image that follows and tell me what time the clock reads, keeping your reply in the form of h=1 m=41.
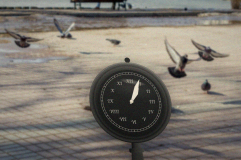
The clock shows h=1 m=4
